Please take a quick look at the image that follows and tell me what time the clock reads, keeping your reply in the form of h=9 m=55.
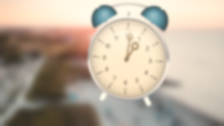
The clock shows h=1 m=1
